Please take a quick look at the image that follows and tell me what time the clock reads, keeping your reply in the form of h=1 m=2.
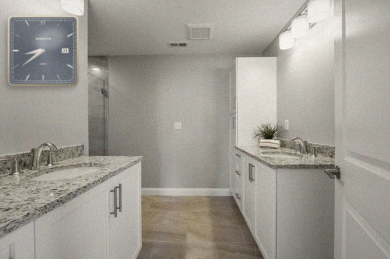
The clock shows h=8 m=39
